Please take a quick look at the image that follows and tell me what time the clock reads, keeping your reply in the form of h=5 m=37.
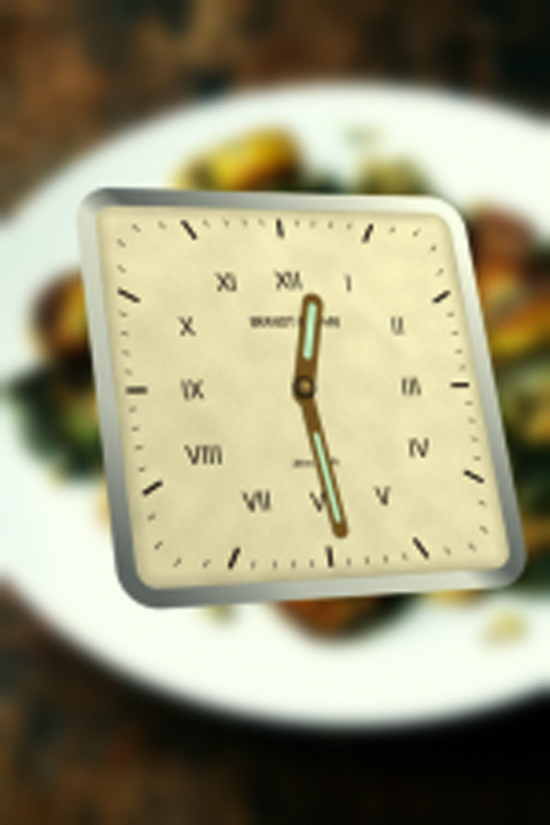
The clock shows h=12 m=29
